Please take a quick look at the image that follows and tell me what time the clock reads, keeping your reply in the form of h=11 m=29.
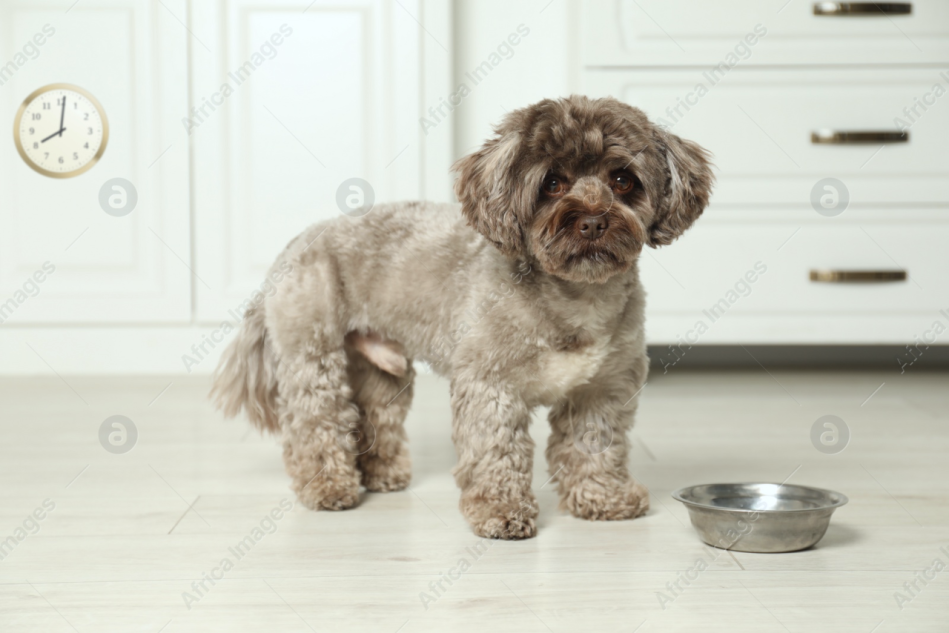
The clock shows h=8 m=1
